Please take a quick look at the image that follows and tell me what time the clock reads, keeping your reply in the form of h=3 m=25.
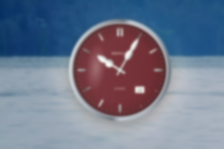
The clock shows h=10 m=5
